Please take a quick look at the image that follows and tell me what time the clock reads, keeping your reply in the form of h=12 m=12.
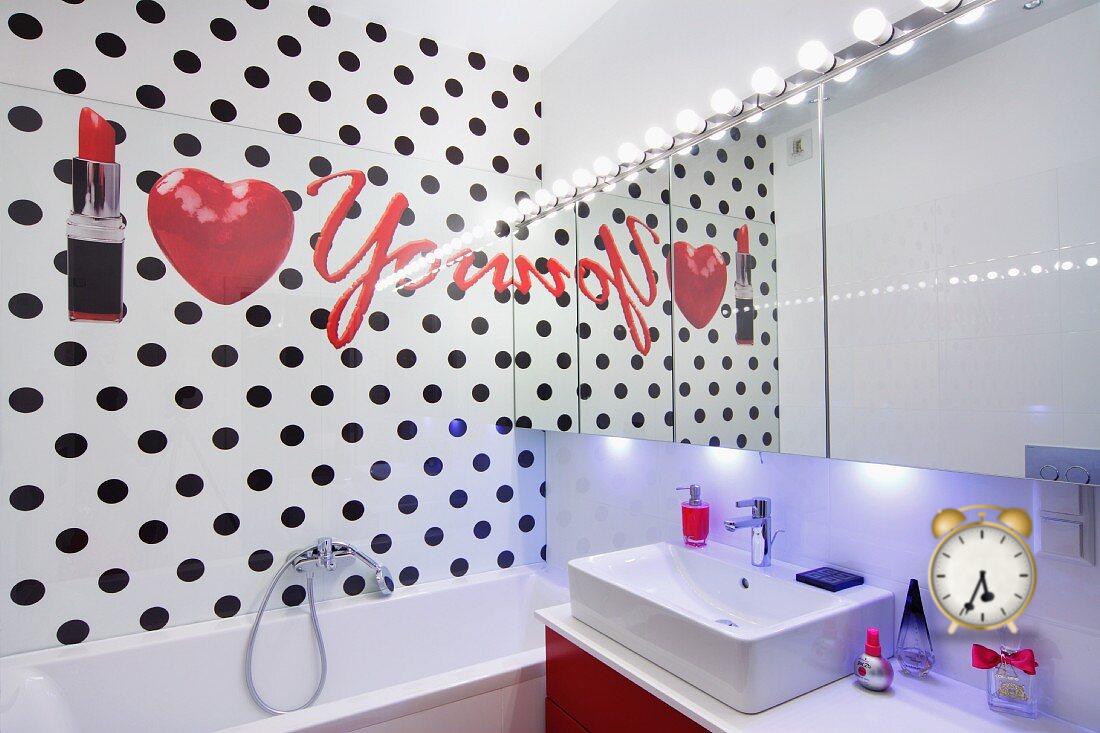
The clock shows h=5 m=34
